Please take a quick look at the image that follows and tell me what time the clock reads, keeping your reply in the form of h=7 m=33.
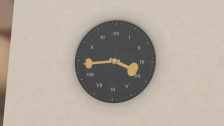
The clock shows h=3 m=44
